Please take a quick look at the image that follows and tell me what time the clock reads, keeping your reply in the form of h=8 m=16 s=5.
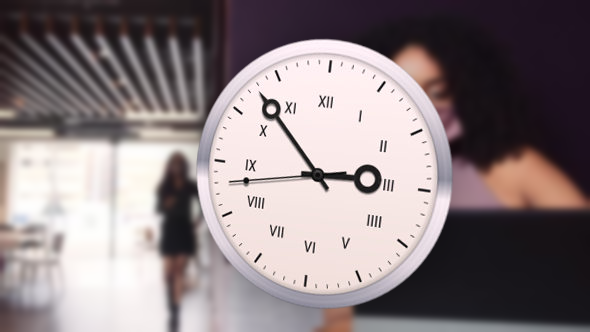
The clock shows h=2 m=52 s=43
